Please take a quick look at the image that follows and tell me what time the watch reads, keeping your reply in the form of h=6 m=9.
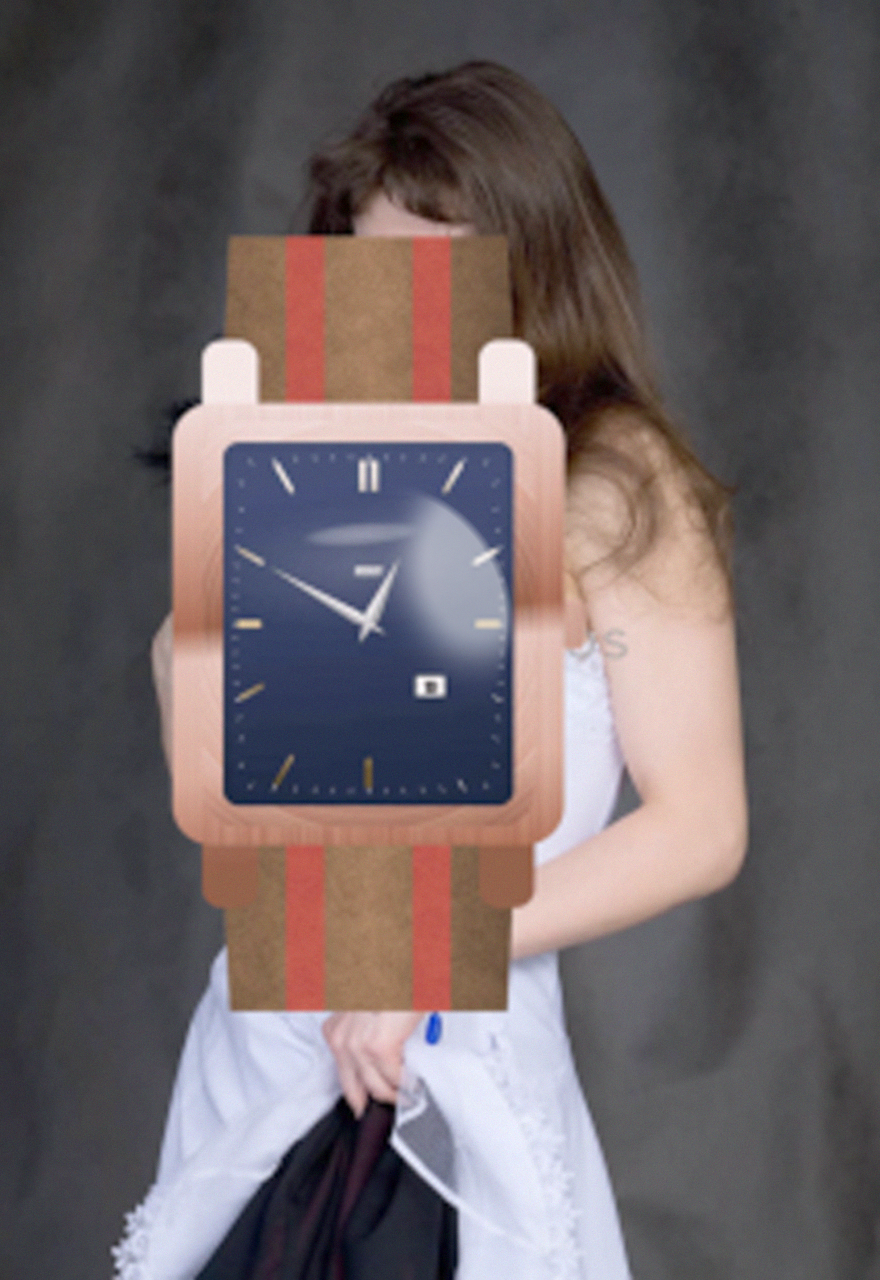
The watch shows h=12 m=50
